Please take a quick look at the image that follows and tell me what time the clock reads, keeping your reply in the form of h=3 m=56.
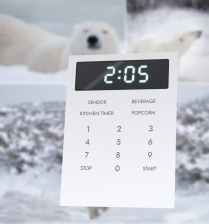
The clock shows h=2 m=5
